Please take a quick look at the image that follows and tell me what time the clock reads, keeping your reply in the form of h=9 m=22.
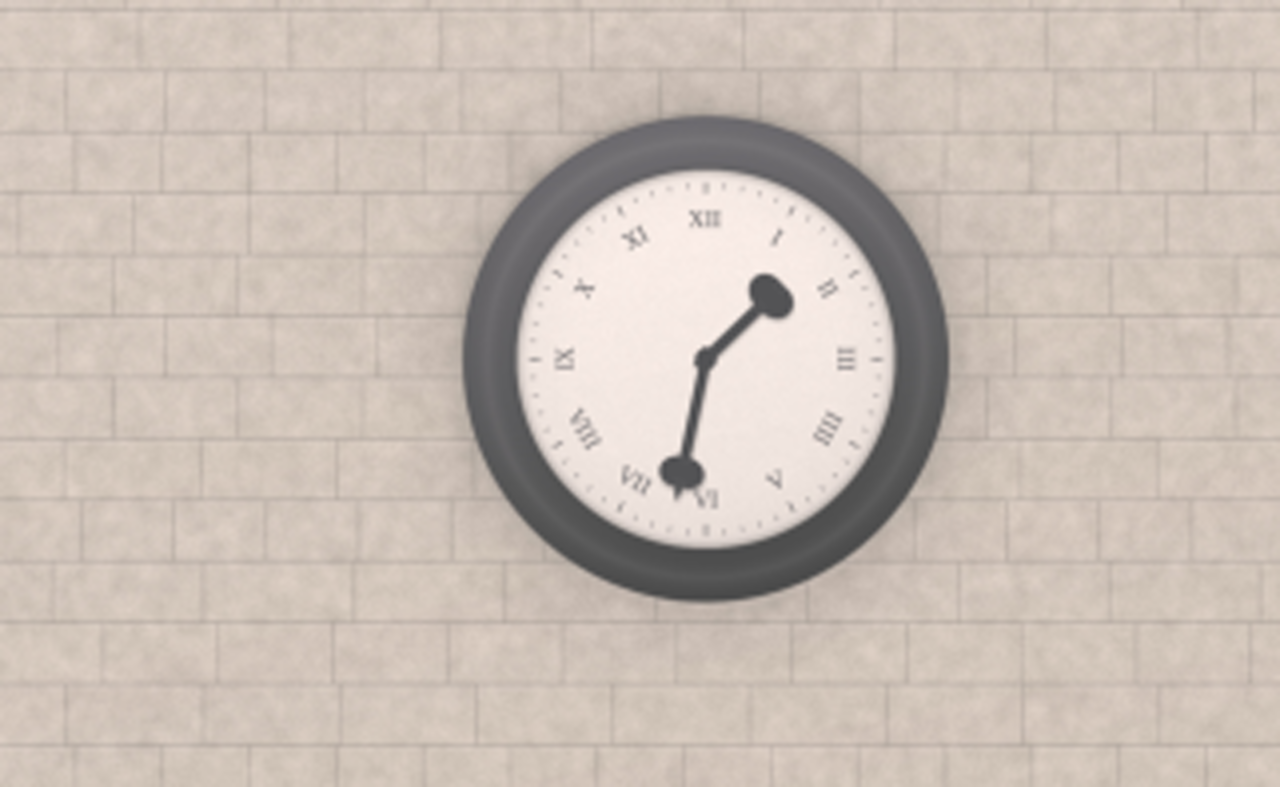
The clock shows h=1 m=32
